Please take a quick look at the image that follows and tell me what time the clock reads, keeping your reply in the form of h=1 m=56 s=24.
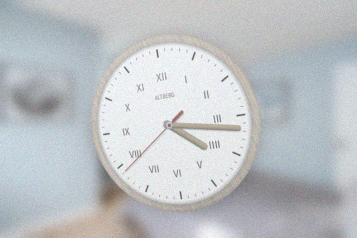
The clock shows h=4 m=16 s=39
